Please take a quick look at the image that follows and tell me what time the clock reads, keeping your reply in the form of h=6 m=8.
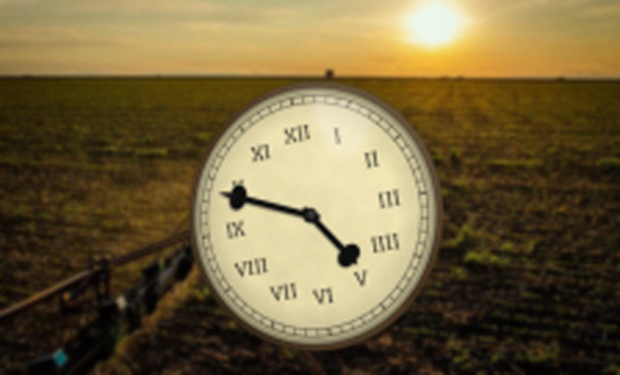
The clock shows h=4 m=49
